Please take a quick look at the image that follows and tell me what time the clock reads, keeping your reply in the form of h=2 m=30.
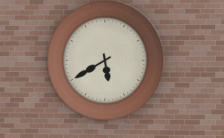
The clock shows h=5 m=40
